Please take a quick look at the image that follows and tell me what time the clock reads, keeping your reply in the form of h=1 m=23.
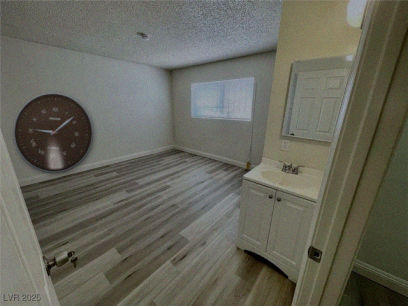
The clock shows h=9 m=8
